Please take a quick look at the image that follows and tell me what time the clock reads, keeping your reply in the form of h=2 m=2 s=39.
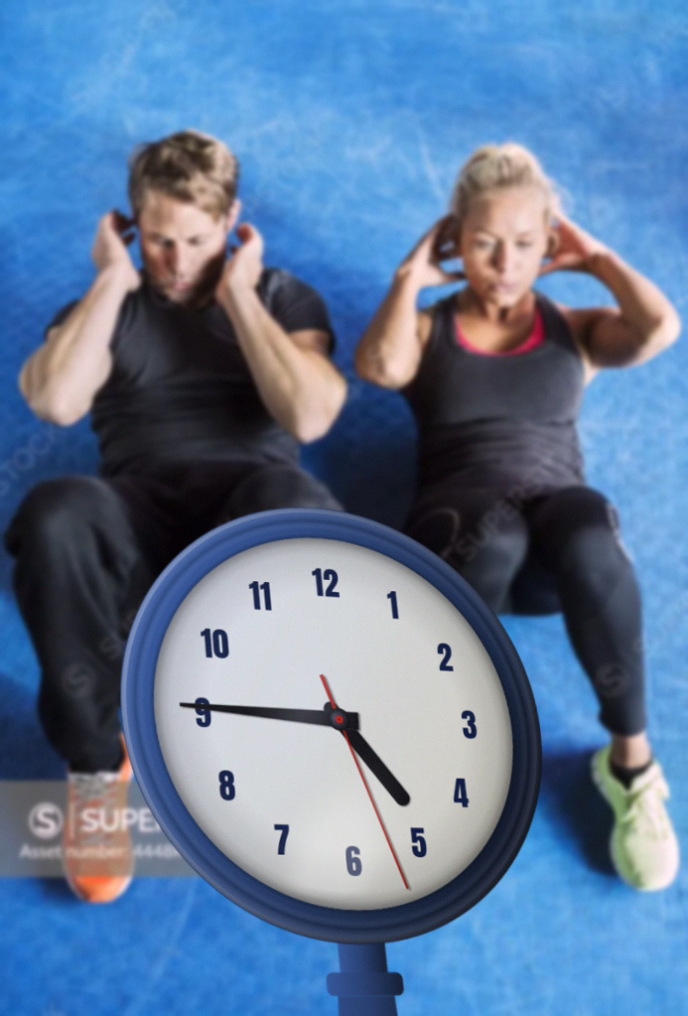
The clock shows h=4 m=45 s=27
